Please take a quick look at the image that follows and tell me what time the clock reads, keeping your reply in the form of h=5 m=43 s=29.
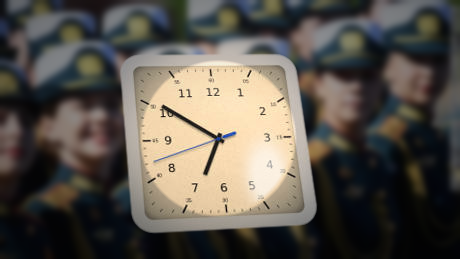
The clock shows h=6 m=50 s=42
